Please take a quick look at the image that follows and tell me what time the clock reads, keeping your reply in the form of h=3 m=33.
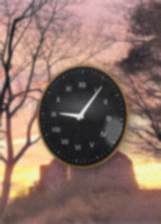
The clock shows h=9 m=6
